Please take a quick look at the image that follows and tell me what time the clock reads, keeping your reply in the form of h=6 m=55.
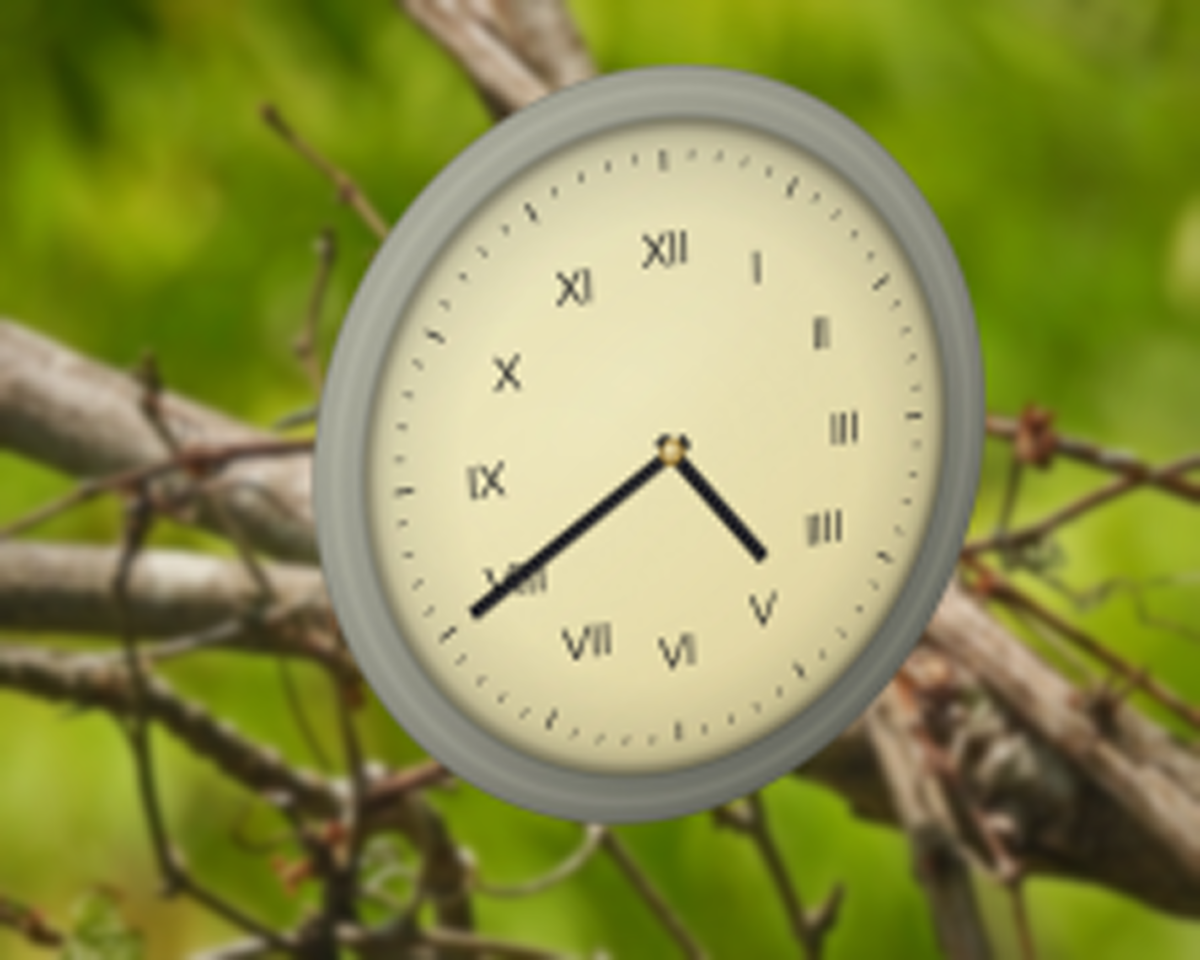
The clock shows h=4 m=40
